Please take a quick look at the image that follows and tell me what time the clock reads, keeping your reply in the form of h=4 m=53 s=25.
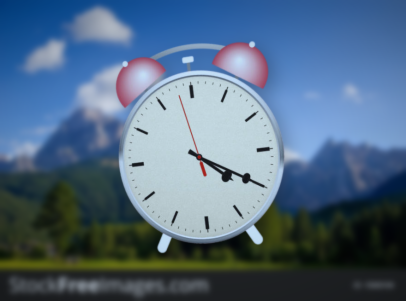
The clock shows h=4 m=19 s=58
